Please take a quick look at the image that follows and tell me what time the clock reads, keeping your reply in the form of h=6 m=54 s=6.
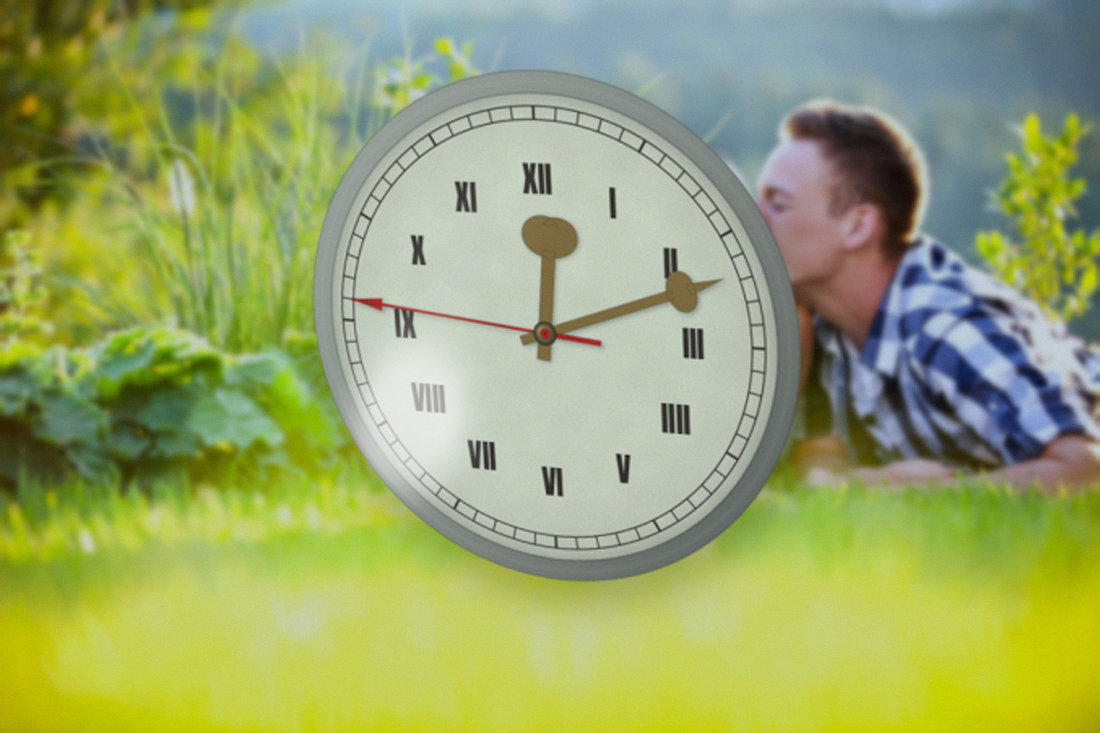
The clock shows h=12 m=11 s=46
